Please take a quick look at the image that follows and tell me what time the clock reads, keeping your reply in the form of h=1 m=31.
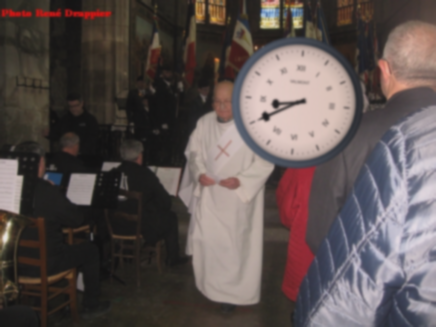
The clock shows h=8 m=40
